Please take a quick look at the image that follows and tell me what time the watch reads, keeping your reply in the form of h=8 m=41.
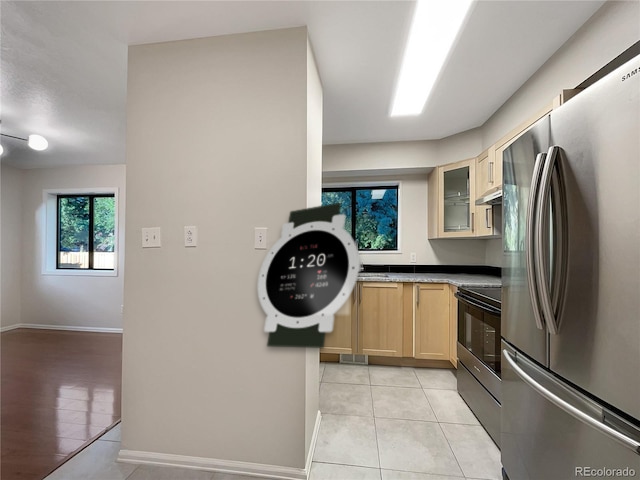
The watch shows h=1 m=20
